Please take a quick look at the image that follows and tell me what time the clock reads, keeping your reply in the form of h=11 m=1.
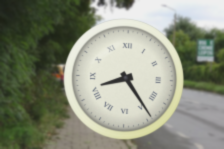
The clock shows h=8 m=24
